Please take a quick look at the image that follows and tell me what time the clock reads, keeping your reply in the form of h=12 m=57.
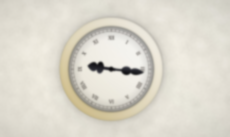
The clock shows h=9 m=16
